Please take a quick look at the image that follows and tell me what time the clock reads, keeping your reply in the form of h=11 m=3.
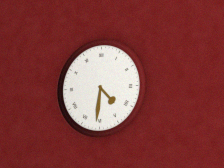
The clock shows h=4 m=31
